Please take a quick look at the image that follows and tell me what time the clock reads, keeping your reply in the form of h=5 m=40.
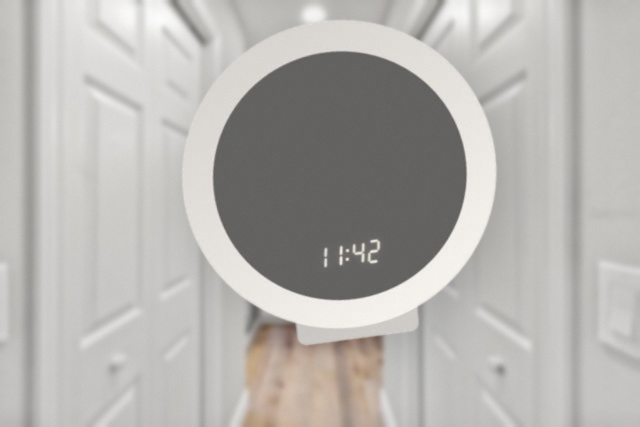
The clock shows h=11 m=42
